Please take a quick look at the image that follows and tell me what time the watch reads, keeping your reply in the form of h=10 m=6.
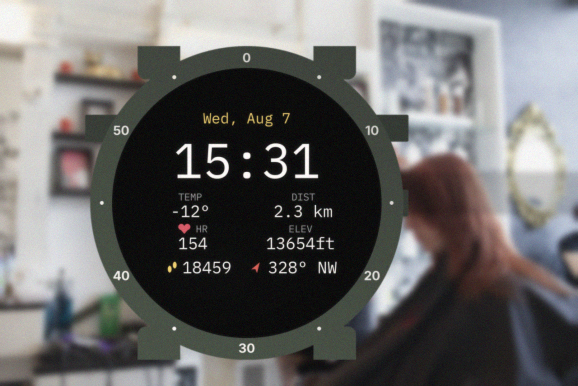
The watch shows h=15 m=31
